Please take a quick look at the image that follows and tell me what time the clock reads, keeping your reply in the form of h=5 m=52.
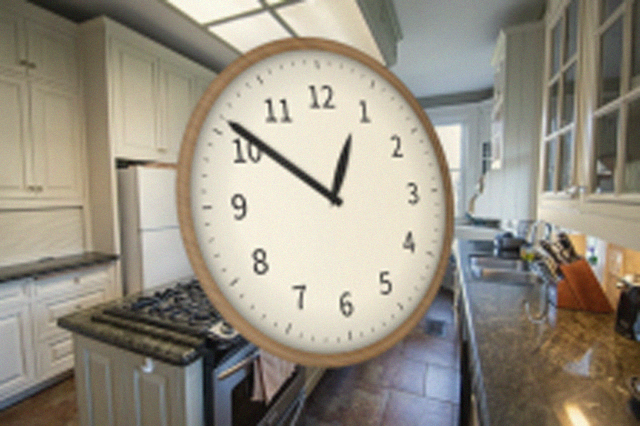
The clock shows h=12 m=51
